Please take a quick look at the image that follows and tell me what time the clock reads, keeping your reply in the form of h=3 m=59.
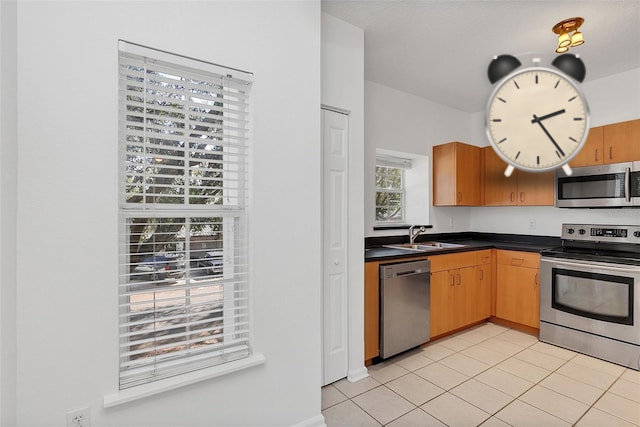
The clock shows h=2 m=24
